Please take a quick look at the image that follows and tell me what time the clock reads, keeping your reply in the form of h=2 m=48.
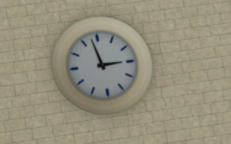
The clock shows h=2 m=58
